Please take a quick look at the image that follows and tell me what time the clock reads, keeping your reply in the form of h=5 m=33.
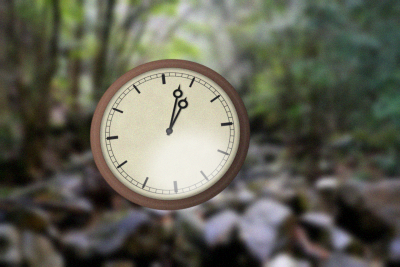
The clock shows h=1 m=3
